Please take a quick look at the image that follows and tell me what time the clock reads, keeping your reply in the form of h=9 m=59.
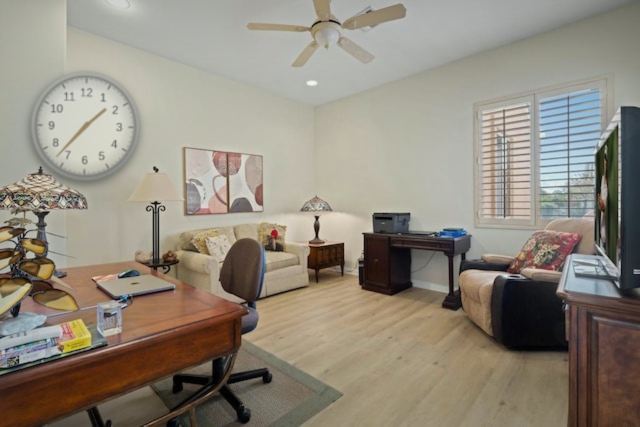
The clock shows h=1 m=37
